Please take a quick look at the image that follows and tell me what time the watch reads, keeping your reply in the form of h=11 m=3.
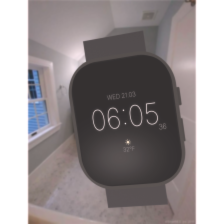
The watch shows h=6 m=5
